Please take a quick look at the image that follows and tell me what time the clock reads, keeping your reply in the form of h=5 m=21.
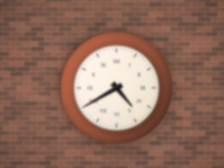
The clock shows h=4 m=40
